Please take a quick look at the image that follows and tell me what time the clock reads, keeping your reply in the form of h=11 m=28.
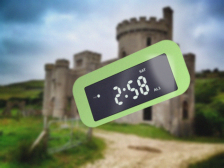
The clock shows h=2 m=58
